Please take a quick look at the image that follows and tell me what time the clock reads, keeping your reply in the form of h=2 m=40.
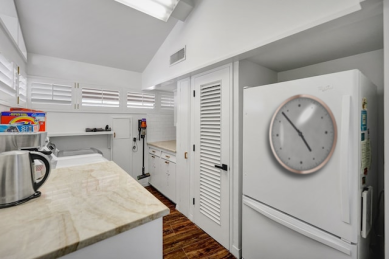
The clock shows h=4 m=53
